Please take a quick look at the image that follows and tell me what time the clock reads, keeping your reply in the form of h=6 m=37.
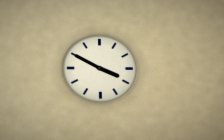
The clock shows h=3 m=50
